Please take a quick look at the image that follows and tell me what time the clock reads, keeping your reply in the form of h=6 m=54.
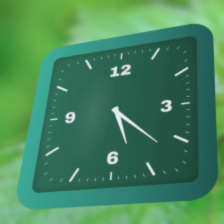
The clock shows h=5 m=22
